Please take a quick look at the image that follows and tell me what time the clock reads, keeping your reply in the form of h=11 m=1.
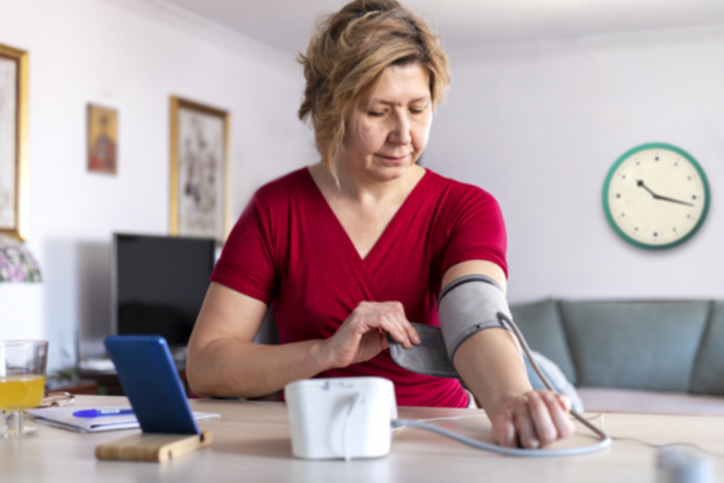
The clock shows h=10 m=17
